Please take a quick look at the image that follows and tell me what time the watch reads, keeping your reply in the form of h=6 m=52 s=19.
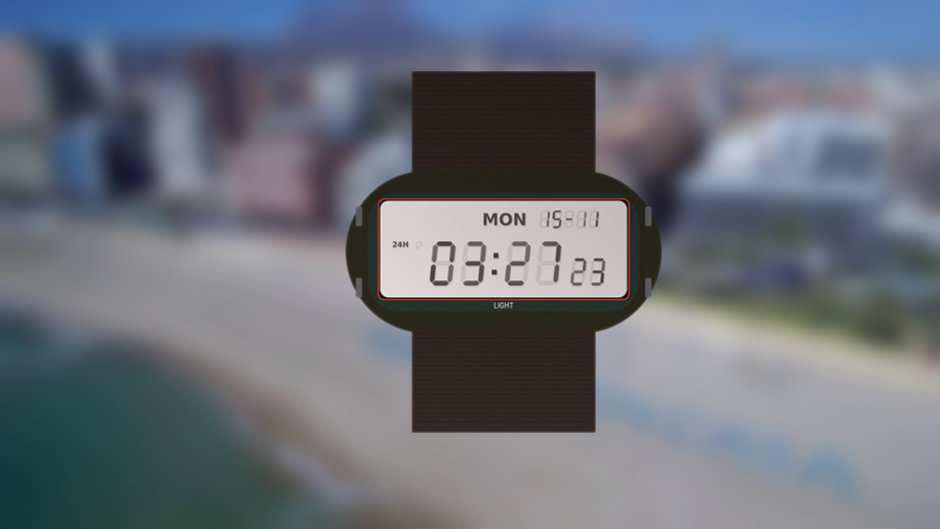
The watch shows h=3 m=27 s=23
